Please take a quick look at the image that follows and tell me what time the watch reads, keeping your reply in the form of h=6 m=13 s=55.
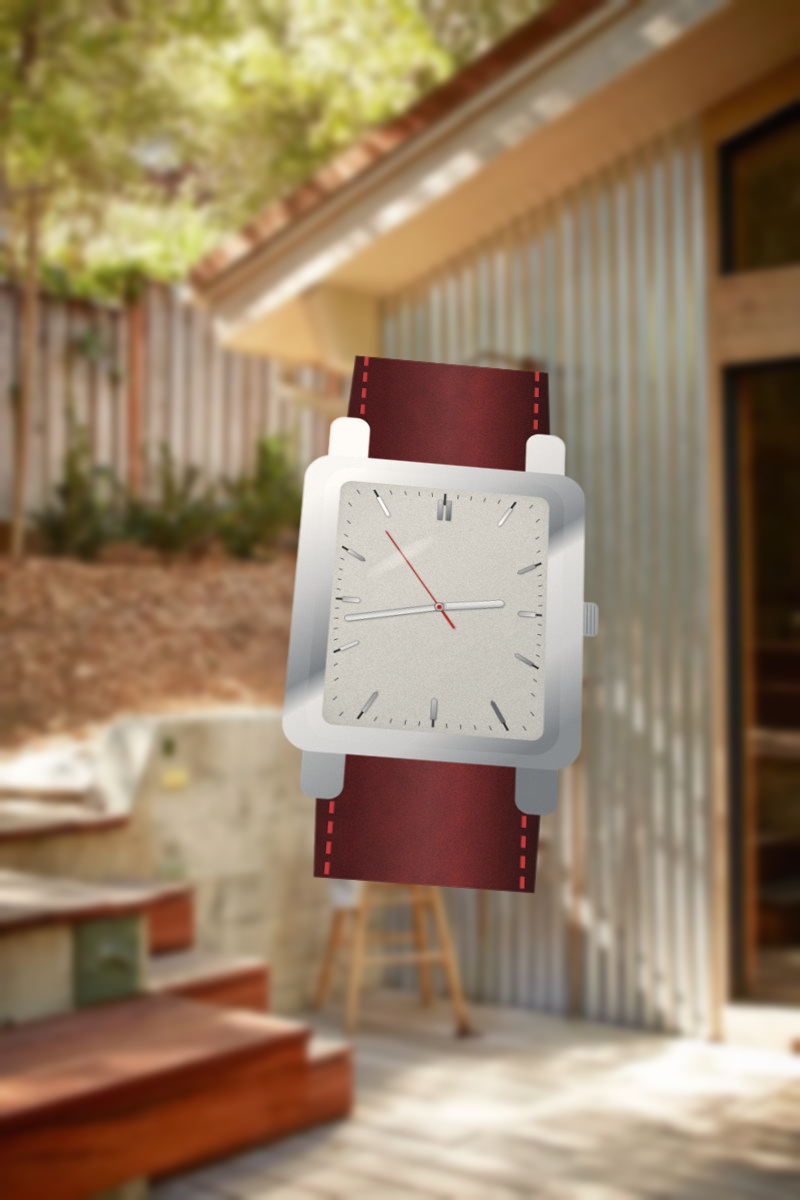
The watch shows h=2 m=42 s=54
